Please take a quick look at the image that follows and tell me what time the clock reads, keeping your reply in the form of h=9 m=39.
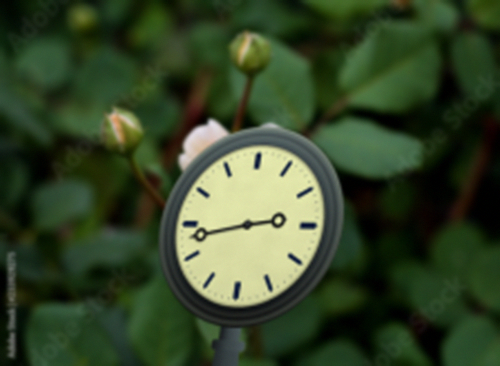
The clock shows h=2 m=43
